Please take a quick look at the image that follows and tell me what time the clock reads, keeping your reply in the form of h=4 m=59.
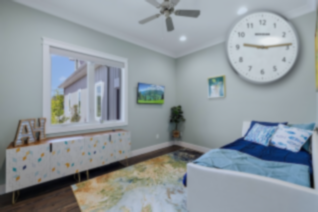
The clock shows h=9 m=14
